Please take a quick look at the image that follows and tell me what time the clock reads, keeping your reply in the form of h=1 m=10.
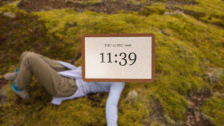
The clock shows h=11 m=39
